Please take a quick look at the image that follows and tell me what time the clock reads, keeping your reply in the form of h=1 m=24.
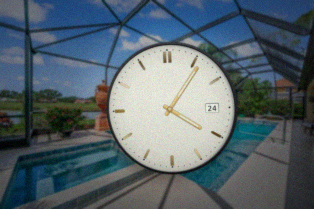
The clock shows h=4 m=6
